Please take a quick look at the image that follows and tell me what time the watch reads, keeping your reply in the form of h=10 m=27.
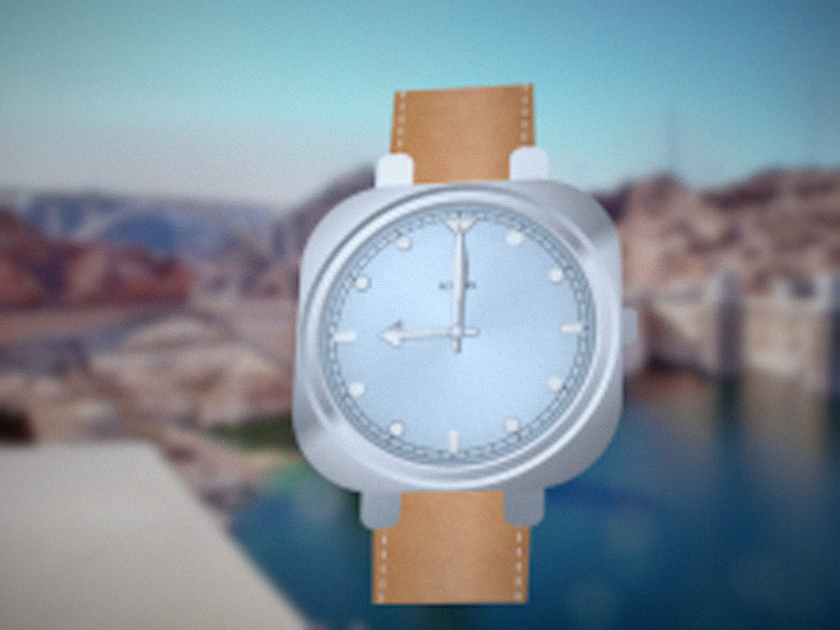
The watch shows h=9 m=0
